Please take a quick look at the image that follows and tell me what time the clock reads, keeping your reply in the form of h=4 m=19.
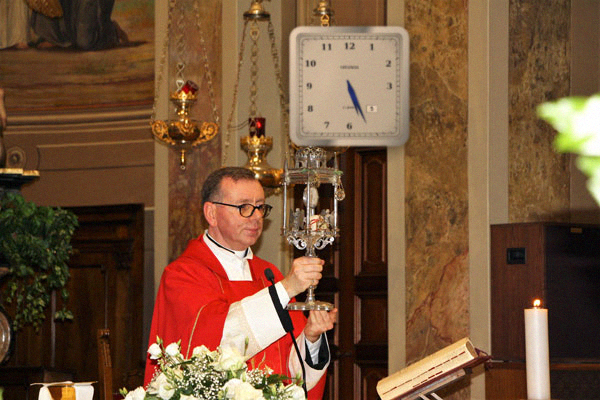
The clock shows h=5 m=26
